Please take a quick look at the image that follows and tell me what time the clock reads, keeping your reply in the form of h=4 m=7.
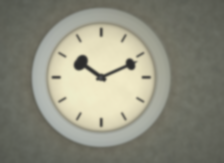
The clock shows h=10 m=11
